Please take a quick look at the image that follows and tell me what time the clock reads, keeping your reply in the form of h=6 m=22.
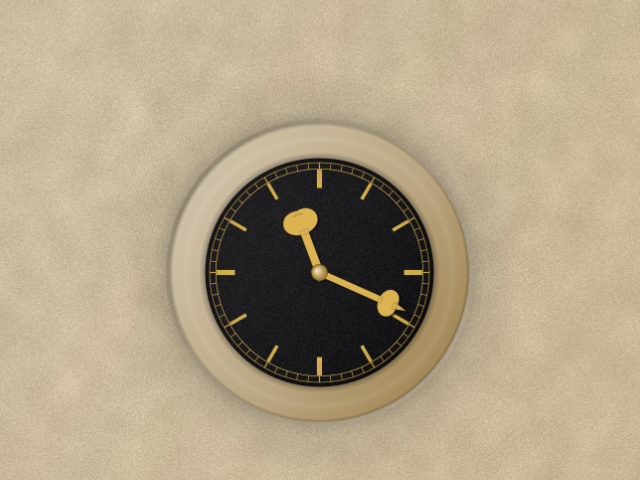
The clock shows h=11 m=19
